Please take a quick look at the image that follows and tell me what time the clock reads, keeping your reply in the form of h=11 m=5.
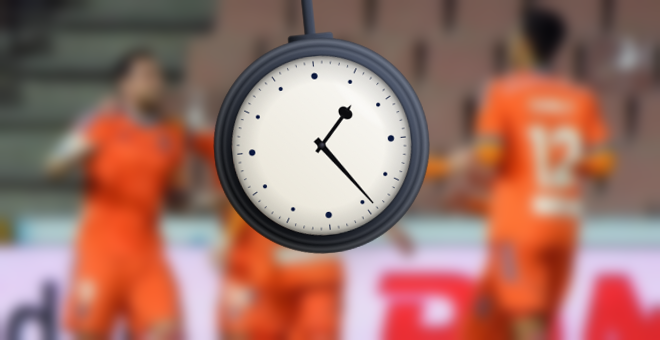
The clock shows h=1 m=24
